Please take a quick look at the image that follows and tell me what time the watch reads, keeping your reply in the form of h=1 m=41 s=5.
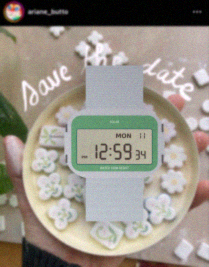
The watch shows h=12 m=59 s=34
